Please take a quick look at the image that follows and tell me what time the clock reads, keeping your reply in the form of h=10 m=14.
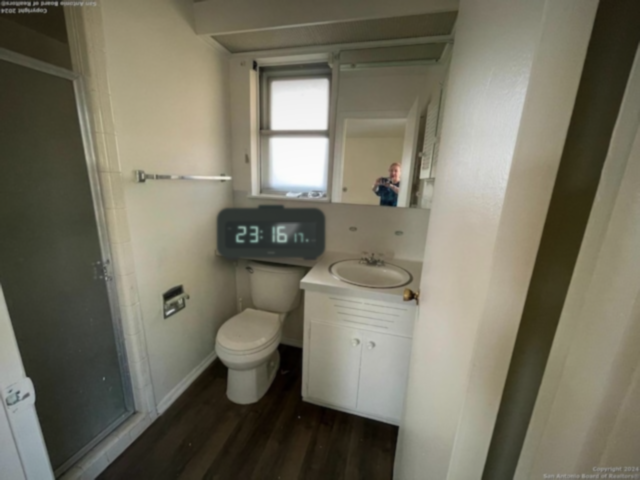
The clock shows h=23 m=16
